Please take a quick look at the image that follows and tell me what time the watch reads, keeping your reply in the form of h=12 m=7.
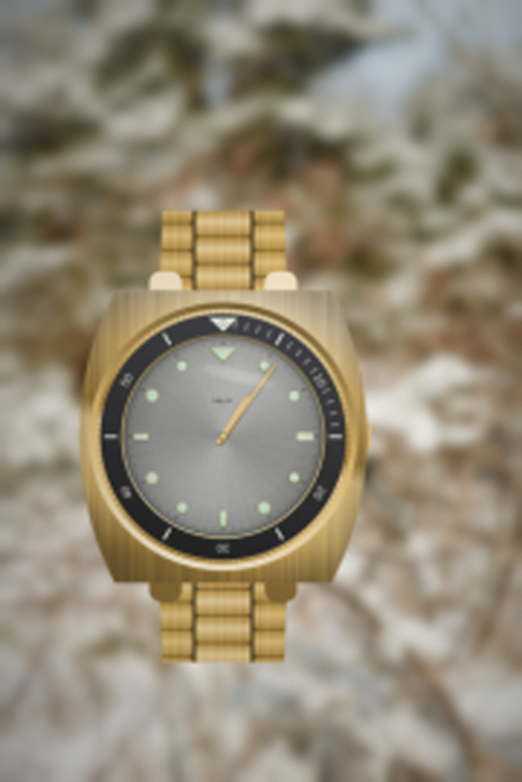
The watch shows h=1 m=6
